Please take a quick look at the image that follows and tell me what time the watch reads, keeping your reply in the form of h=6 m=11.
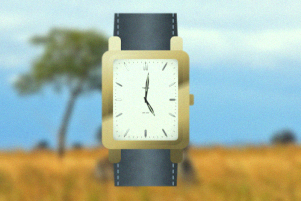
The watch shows h=5 m=1
